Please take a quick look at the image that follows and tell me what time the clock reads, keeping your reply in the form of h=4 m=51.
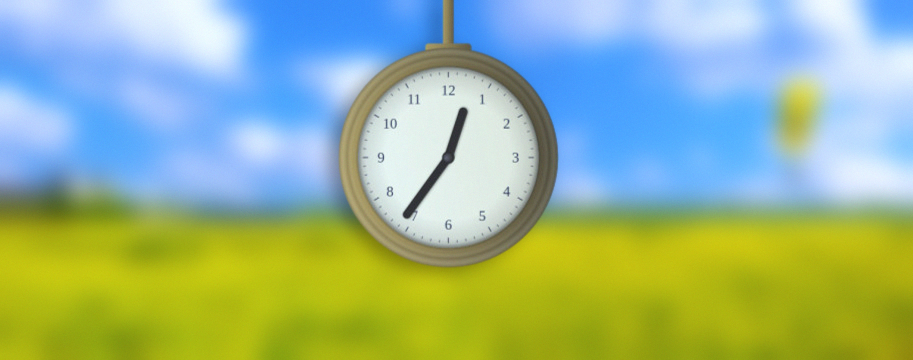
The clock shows h=12 m=36
